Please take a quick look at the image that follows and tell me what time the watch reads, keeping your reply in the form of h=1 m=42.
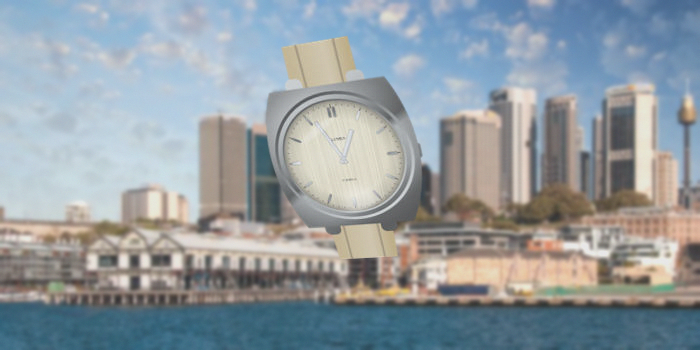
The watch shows h=12 m=56
